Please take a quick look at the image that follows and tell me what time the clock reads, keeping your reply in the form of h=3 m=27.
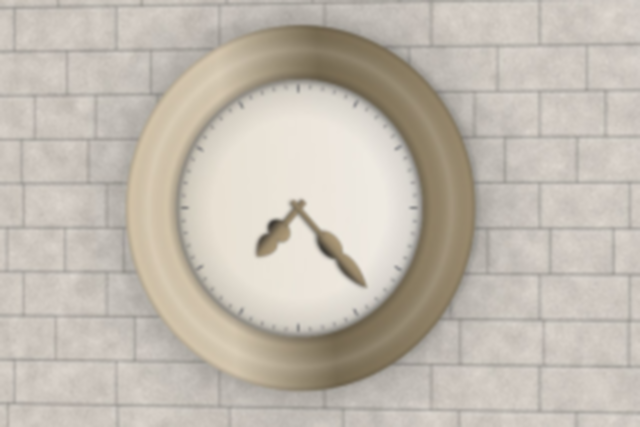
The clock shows h=7 m=23
